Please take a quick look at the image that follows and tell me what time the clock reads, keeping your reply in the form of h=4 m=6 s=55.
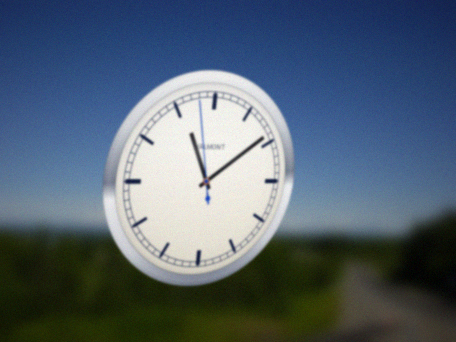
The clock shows h=11 m=8 s=58
